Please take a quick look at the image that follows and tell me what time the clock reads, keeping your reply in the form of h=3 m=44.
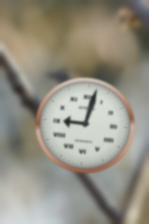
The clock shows h=9 m=2
